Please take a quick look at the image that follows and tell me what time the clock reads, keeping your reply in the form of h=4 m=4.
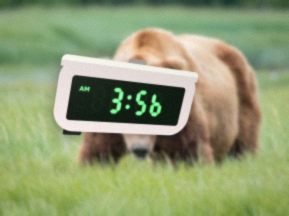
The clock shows h=3 m=56
